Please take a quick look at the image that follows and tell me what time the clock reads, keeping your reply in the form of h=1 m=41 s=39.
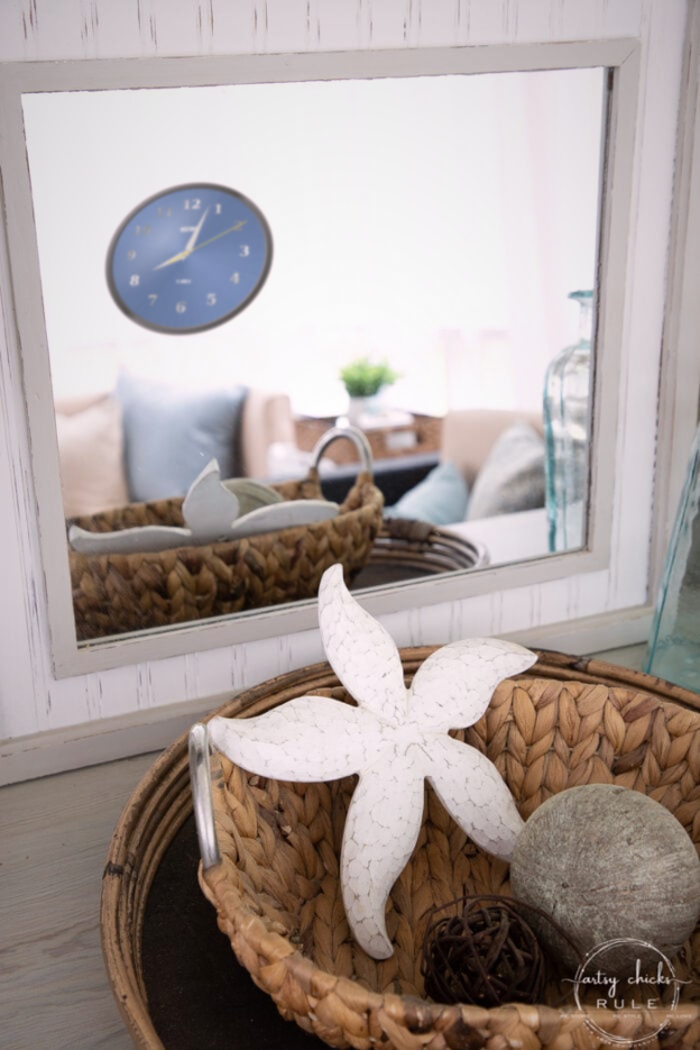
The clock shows h=8 m=3 s=10
